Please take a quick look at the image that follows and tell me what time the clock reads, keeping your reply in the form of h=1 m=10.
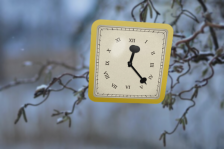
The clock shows h=12 m=23
